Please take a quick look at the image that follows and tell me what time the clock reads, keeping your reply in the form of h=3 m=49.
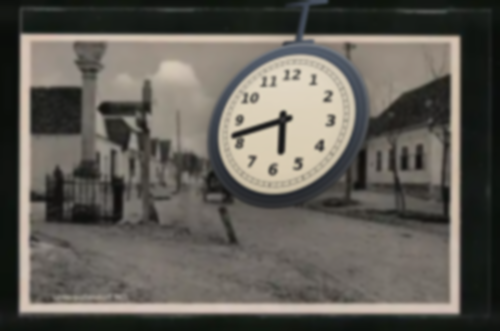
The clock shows h=5 m=42
